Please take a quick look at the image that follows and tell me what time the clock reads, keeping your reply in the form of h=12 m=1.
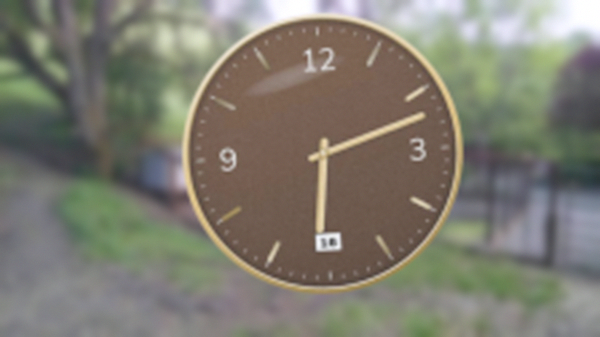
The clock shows h=6 m=12
